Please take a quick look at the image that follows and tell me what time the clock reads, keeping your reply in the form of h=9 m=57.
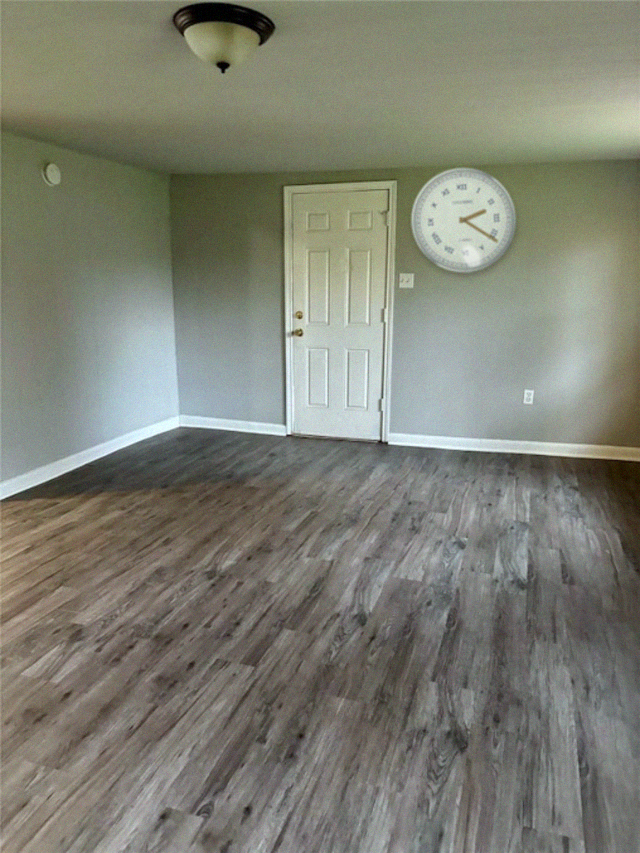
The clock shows h=2 m=21
